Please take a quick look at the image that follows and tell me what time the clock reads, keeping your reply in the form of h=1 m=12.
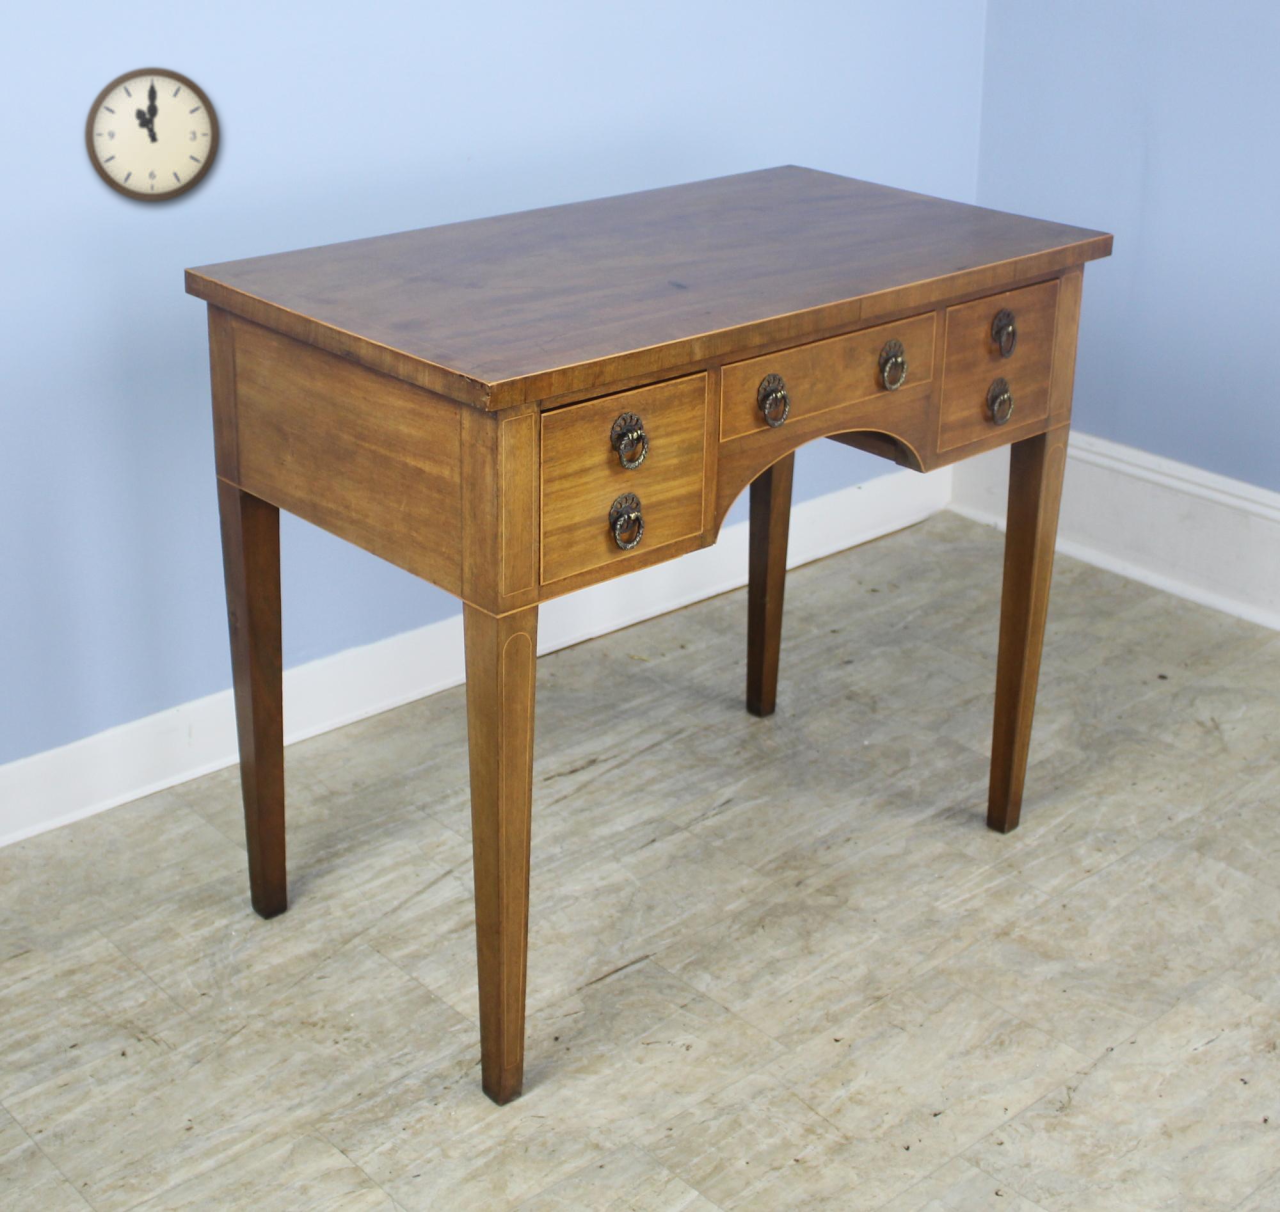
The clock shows h=11 m=0
